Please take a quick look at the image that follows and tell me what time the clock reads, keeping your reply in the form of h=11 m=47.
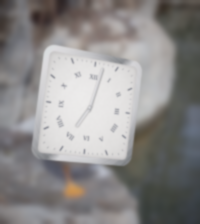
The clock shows h=7 m=2
